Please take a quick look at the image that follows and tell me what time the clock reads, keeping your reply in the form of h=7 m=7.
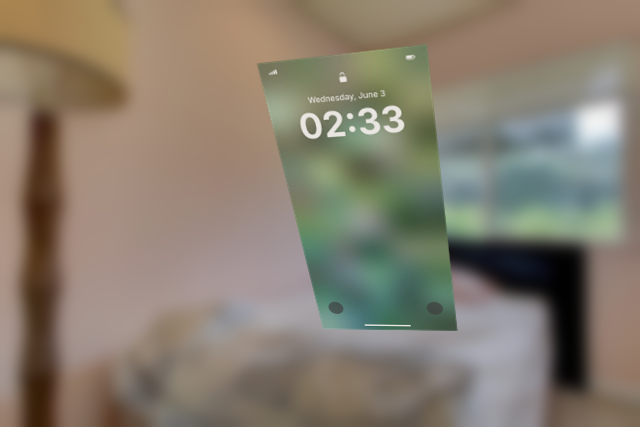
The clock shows h=2 m=33
